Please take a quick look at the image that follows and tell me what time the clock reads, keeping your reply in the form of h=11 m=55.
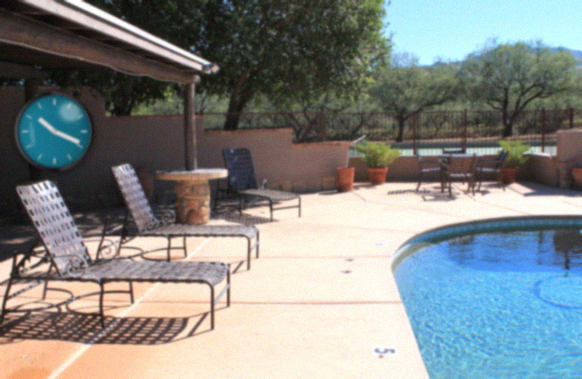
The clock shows h=10 m=19
